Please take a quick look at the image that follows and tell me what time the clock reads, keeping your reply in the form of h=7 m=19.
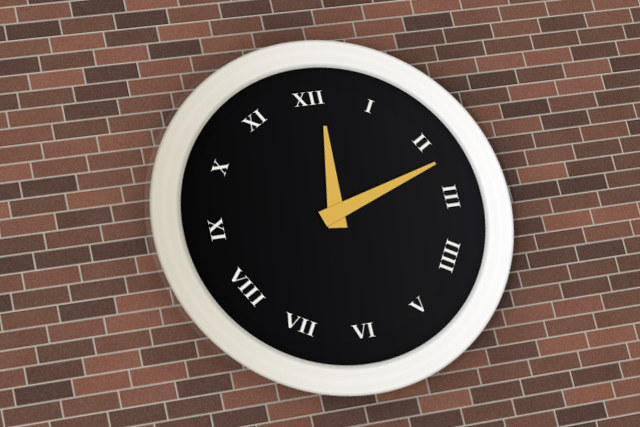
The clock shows h=12 m=12
